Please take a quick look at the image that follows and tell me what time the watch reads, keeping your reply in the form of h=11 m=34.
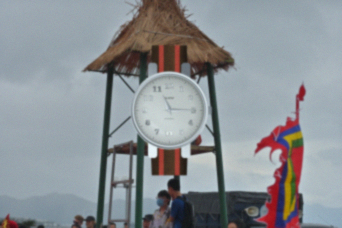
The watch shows h=11 m=15
